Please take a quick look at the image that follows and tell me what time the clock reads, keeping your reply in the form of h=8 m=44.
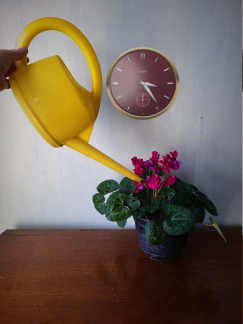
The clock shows h=3 m=24
